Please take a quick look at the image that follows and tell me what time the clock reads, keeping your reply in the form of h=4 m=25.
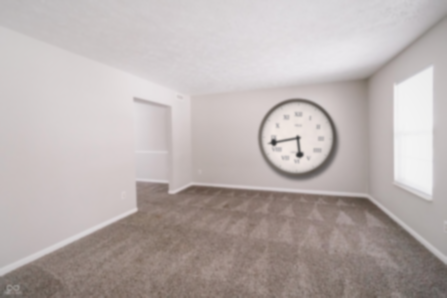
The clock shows h=5 m=43
